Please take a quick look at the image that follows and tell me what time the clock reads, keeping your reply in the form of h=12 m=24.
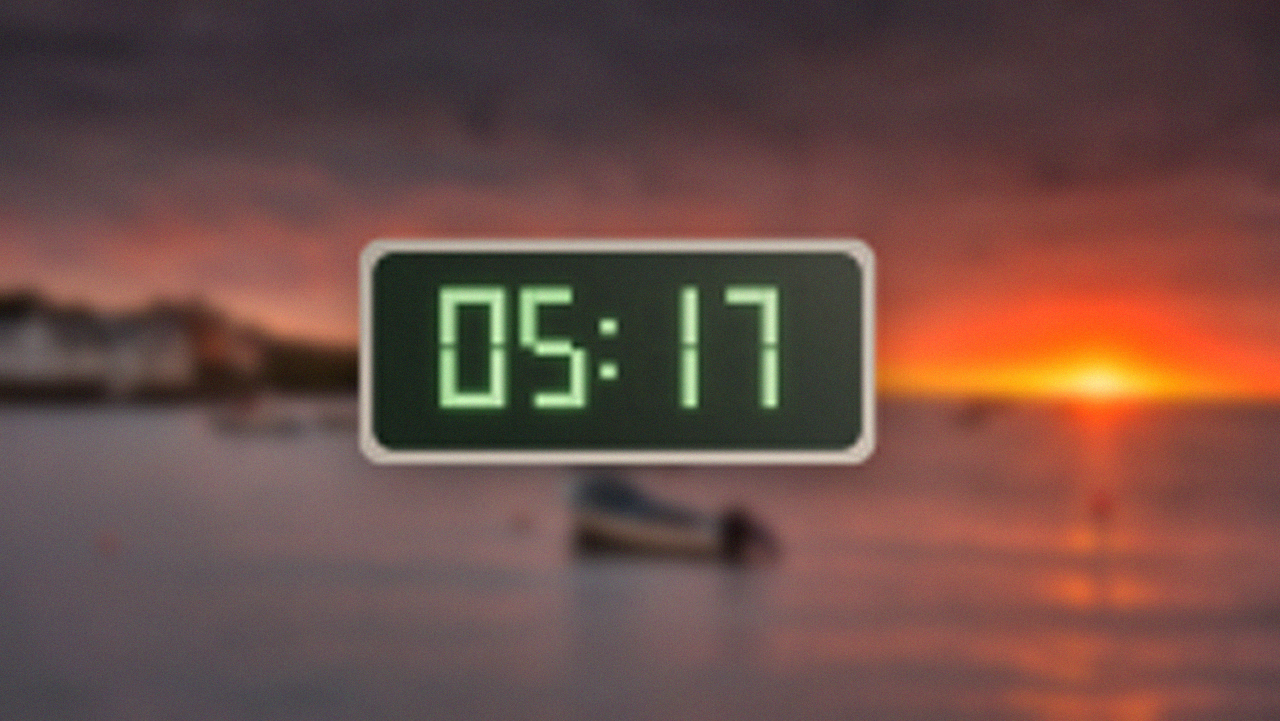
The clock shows h=5 m=17
